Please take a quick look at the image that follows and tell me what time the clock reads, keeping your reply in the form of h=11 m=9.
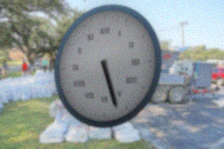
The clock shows h=5 m=27
